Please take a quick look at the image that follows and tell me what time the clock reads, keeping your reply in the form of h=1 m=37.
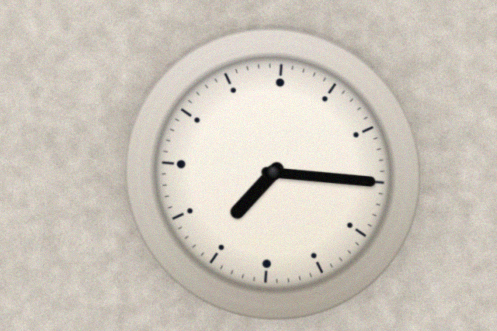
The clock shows h=7 m=15
